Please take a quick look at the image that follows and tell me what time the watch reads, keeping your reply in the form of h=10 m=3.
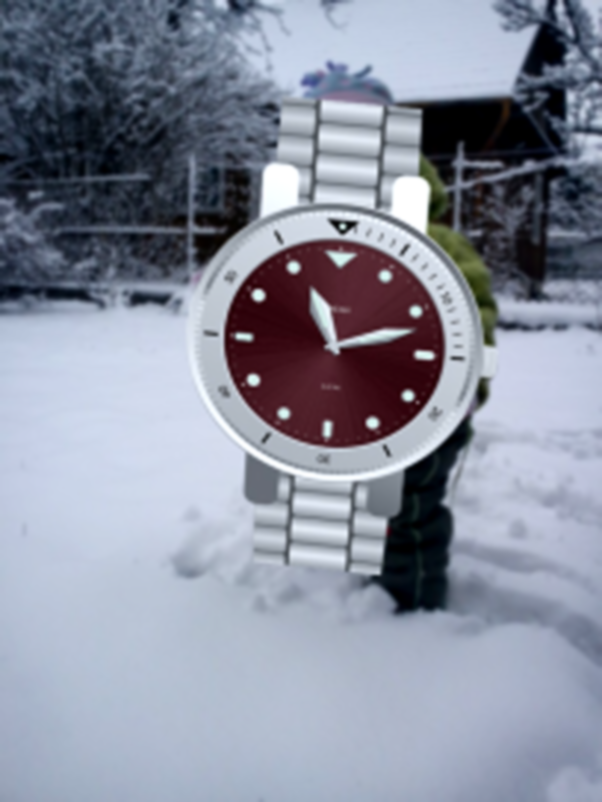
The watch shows h=11 m=12
